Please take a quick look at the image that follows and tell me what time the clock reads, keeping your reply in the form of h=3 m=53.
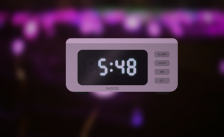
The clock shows h=5 m=48
